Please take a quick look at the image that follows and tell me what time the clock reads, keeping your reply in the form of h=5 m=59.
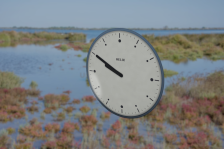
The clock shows h=9 m=50
